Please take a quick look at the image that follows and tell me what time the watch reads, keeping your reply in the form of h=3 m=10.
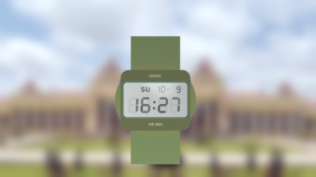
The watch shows h=16 m=27
